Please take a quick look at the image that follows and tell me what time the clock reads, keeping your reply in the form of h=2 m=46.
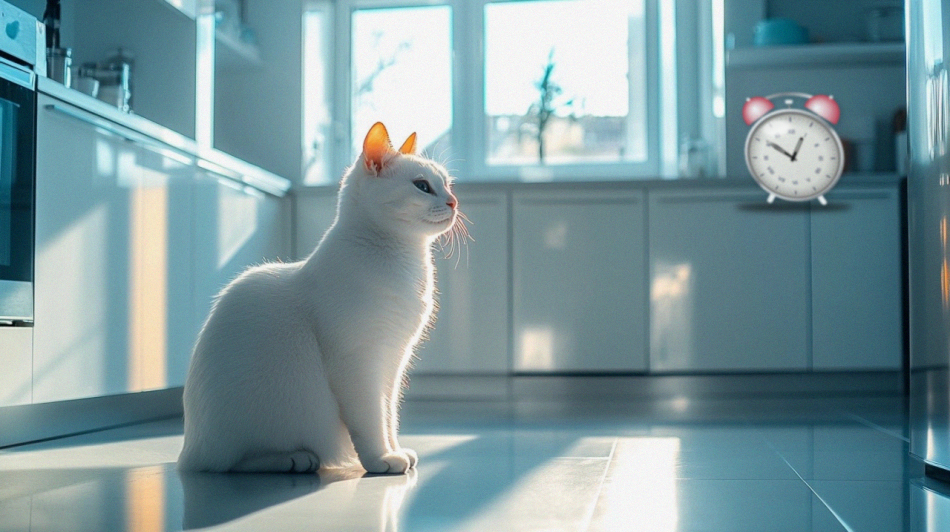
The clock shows h=12 m=51
